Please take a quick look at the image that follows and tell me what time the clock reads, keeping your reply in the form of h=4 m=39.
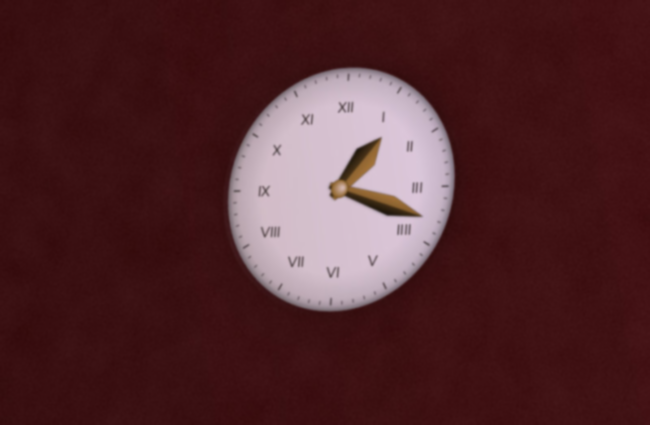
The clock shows h=1 m=18
